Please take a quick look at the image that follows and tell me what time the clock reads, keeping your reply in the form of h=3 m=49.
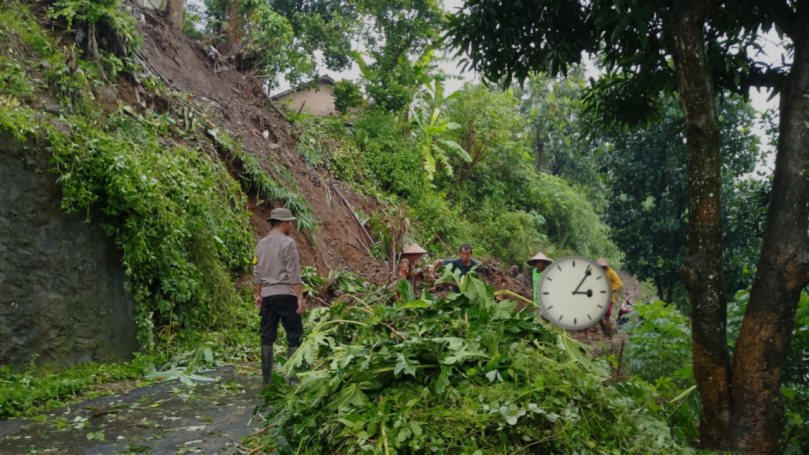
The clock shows h=3 m=6
